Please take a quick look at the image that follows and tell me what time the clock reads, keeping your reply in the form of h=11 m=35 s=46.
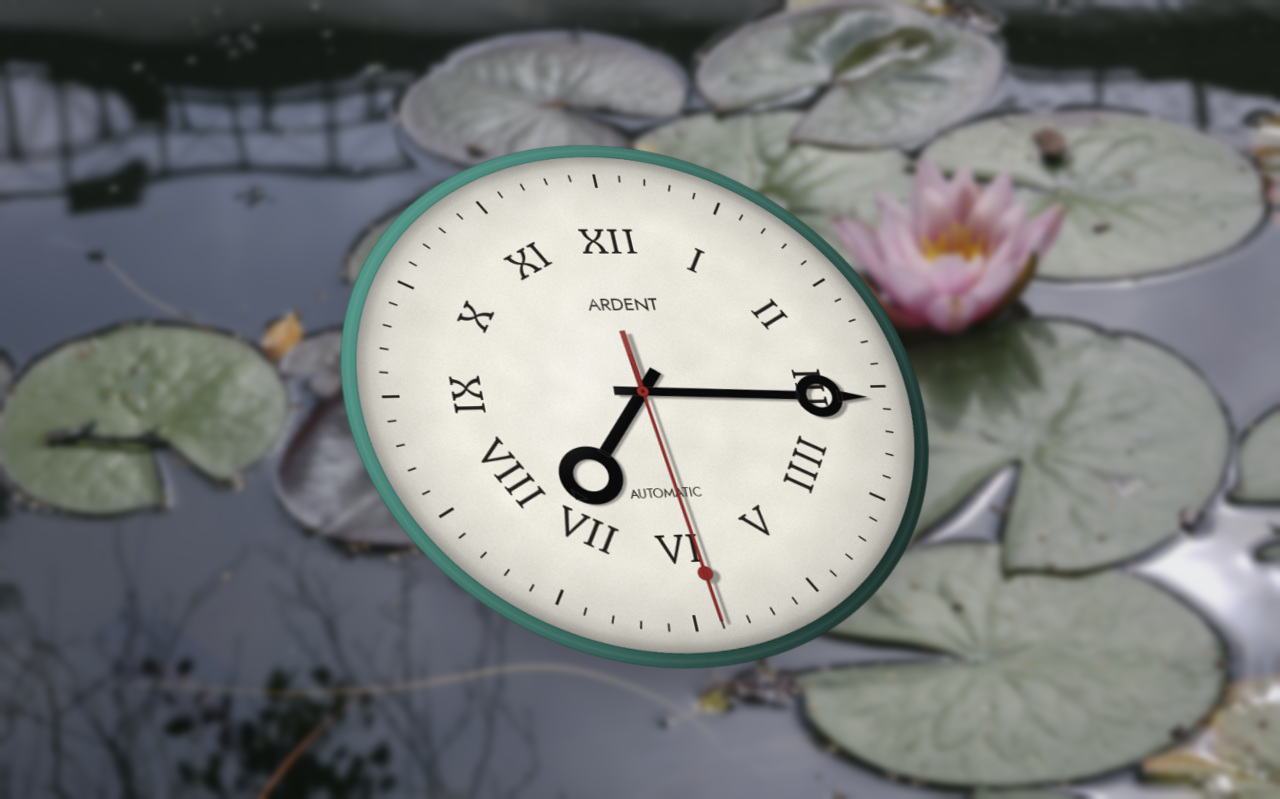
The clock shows h=7 m=15 s=29
